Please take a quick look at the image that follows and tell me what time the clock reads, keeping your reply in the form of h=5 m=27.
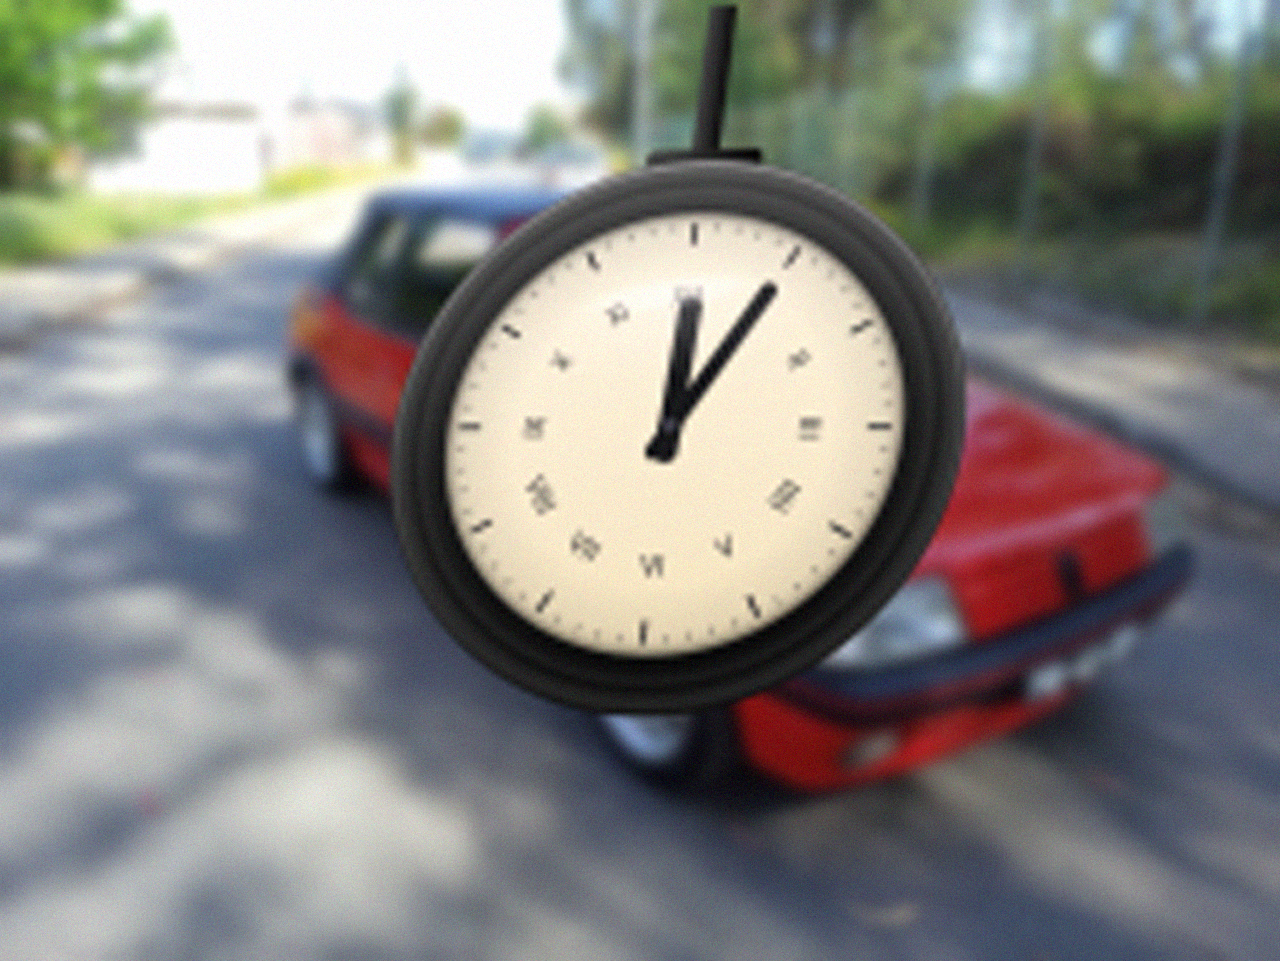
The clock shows h=12 m=5
